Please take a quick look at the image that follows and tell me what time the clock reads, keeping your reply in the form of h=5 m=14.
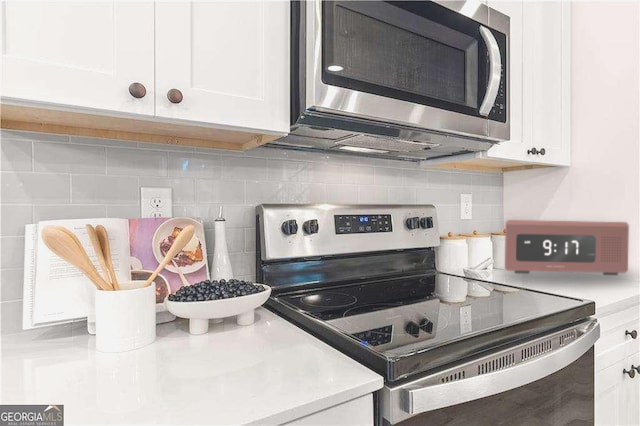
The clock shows h=9 m=17
